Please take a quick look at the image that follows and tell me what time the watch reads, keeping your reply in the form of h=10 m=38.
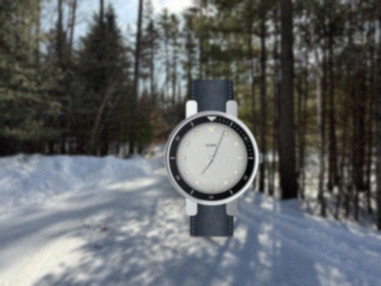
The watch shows h=7 m=4
